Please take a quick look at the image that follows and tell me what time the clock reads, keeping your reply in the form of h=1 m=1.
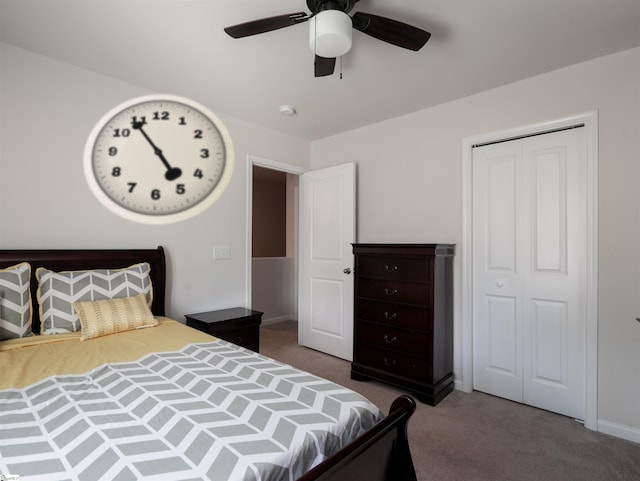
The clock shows h=4 m=54
